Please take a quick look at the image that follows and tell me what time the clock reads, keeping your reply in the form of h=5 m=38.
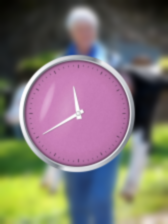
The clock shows h=11 m=40
